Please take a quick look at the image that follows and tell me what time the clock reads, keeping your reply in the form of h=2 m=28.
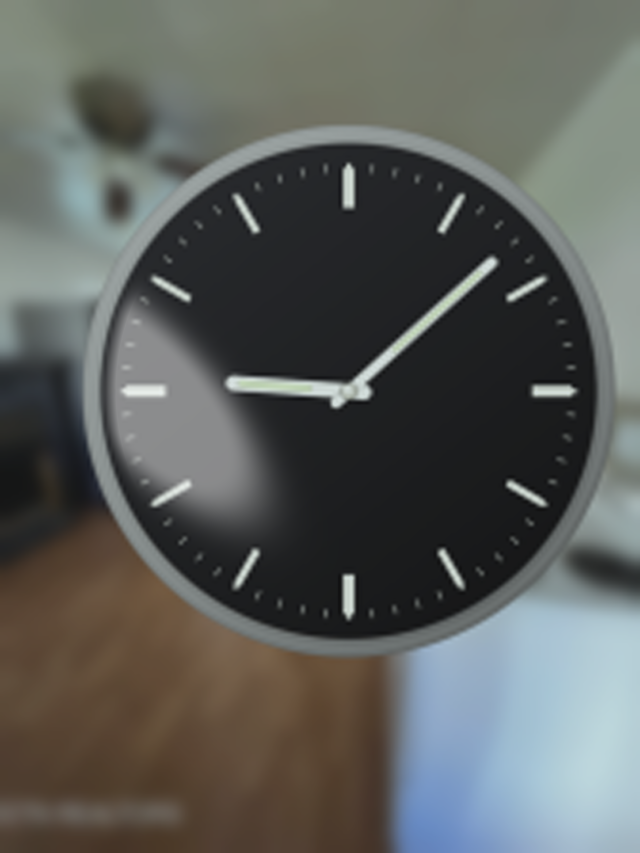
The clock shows h=9 m=8
